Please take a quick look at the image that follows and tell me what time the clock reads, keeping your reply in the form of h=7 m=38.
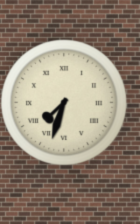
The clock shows h=7 m=33
